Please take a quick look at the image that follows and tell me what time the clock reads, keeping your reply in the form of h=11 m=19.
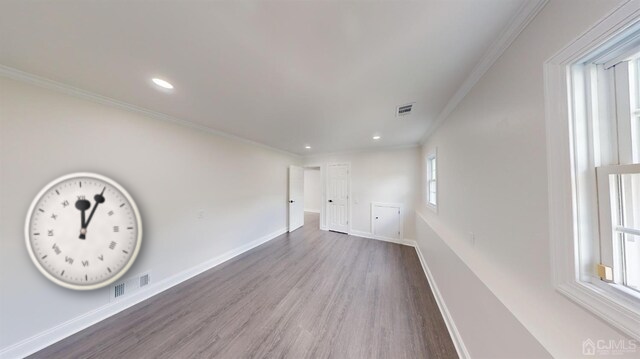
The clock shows h=12 m=5
